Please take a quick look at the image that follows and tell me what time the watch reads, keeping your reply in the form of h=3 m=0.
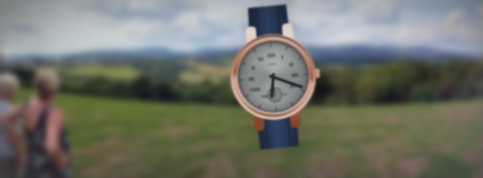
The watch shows h=6 m=19
